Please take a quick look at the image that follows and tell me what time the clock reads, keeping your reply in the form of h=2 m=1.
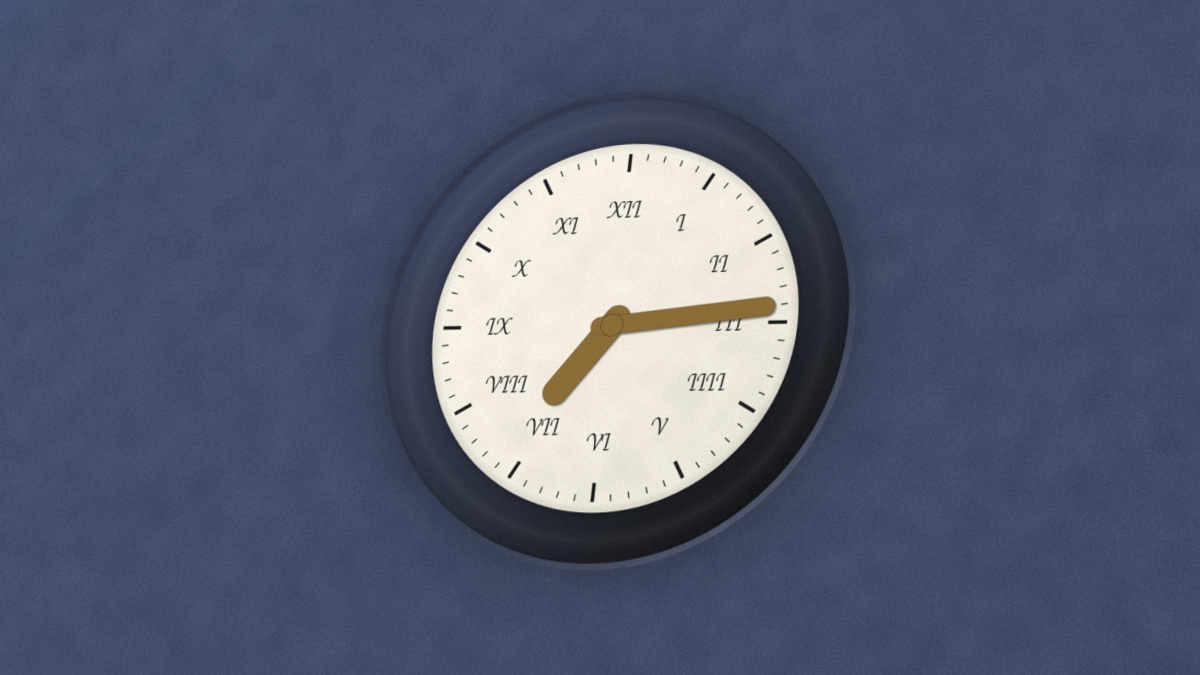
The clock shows h=7 m=14
